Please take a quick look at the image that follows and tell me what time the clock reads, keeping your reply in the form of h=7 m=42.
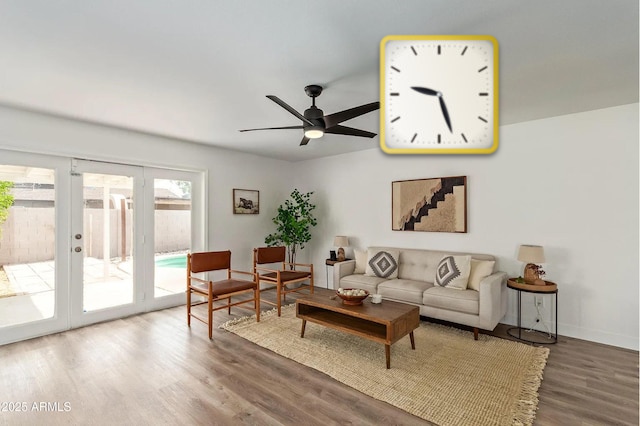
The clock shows h=9 m=27
